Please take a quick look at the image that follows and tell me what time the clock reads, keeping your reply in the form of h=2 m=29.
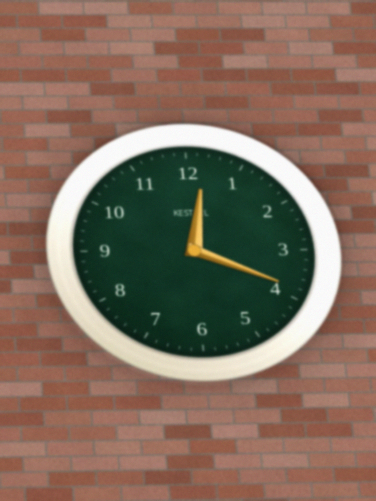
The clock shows h=12 m=19
